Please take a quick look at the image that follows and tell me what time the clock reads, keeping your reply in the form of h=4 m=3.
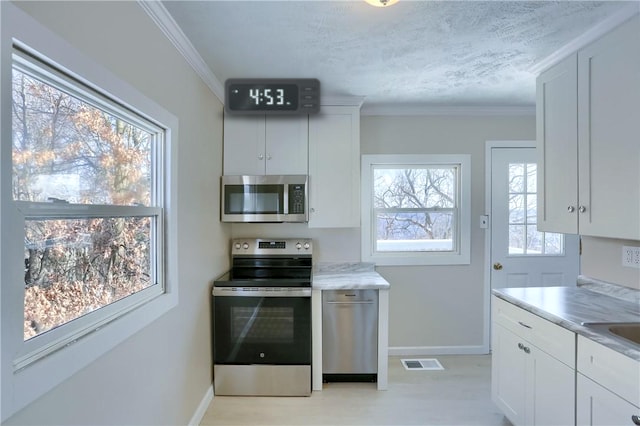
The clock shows h=4 m=53
